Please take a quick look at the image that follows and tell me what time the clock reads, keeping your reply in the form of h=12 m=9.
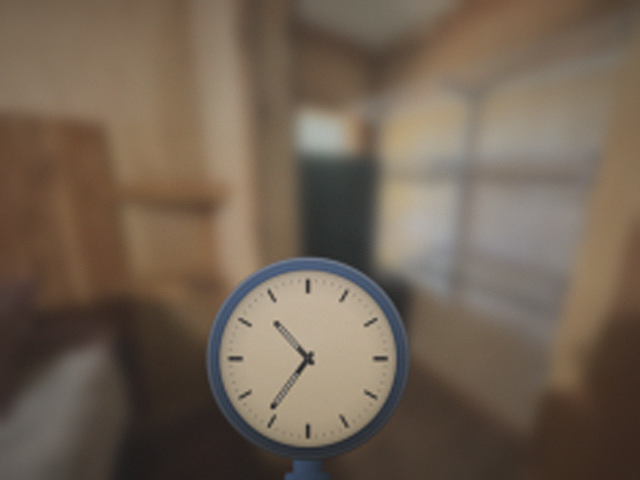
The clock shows h=10 m=36
